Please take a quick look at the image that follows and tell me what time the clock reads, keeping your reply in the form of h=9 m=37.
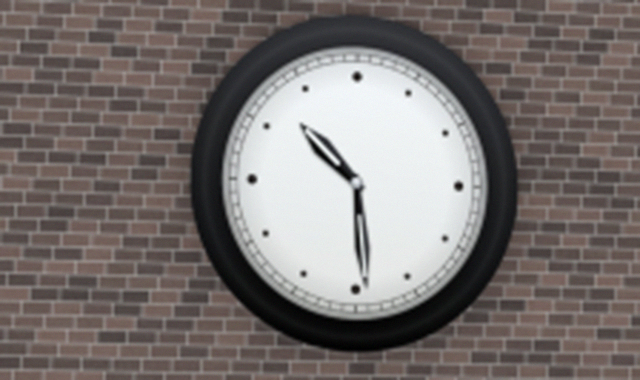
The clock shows h=10 m=29
